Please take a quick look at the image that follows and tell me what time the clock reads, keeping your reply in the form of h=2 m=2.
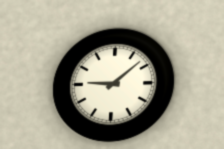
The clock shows h=9 m=8
